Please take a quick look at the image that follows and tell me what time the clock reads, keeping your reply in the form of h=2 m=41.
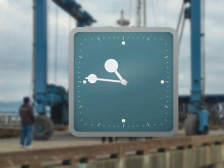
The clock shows h=10 m=46
